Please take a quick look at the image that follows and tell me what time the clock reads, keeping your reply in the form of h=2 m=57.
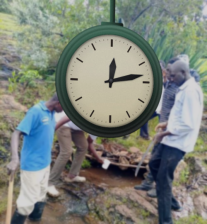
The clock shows h=12 m=13
